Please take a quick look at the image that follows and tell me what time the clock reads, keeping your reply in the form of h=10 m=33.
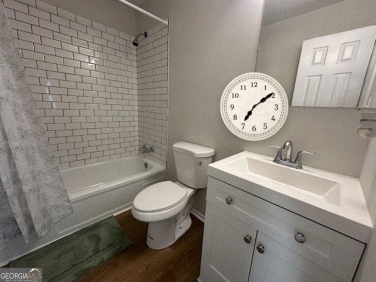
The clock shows h=7 m=9
